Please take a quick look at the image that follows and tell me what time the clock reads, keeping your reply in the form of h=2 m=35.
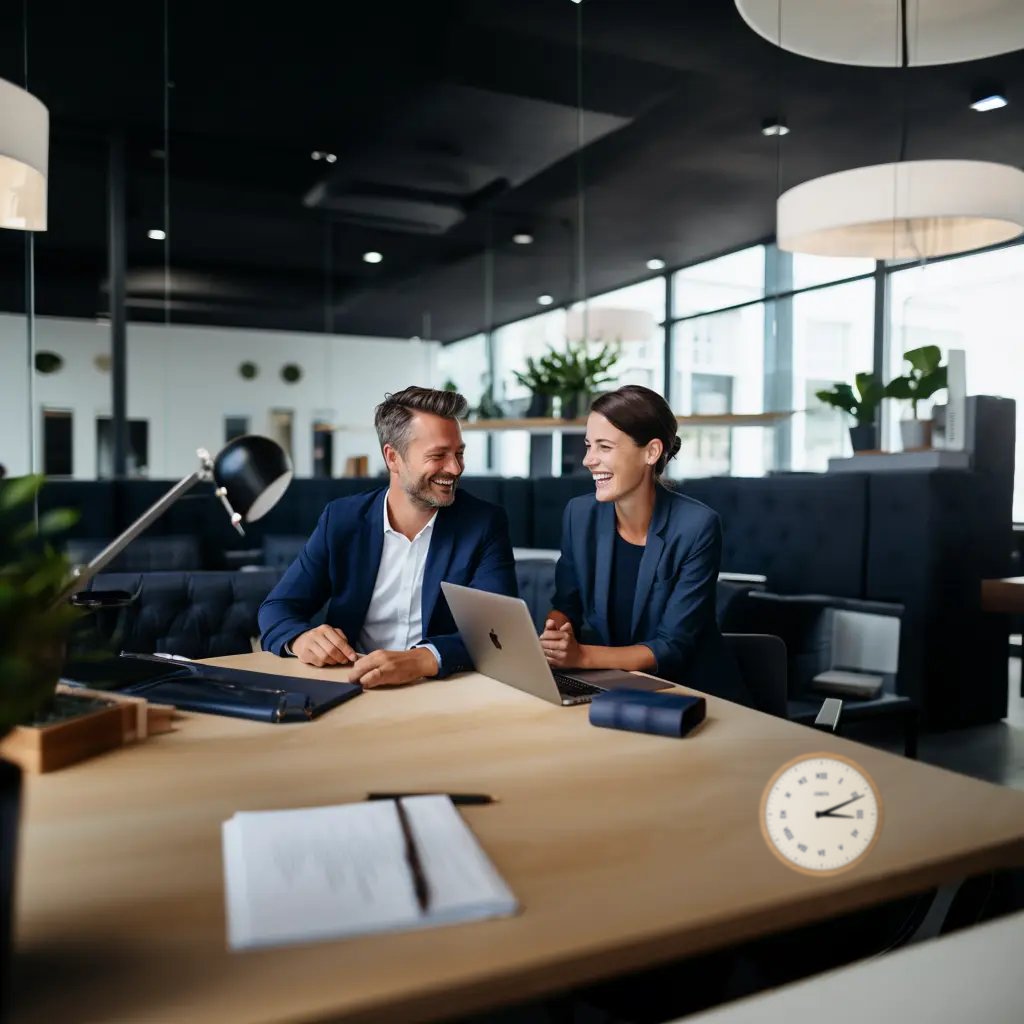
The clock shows h=3 m=11
